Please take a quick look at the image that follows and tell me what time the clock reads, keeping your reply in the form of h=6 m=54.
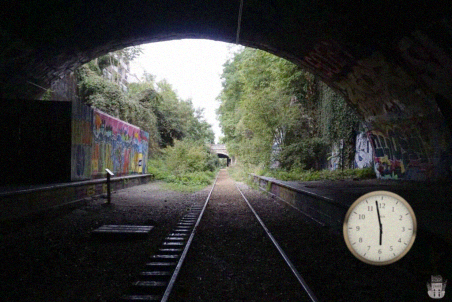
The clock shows h=5 m=58
